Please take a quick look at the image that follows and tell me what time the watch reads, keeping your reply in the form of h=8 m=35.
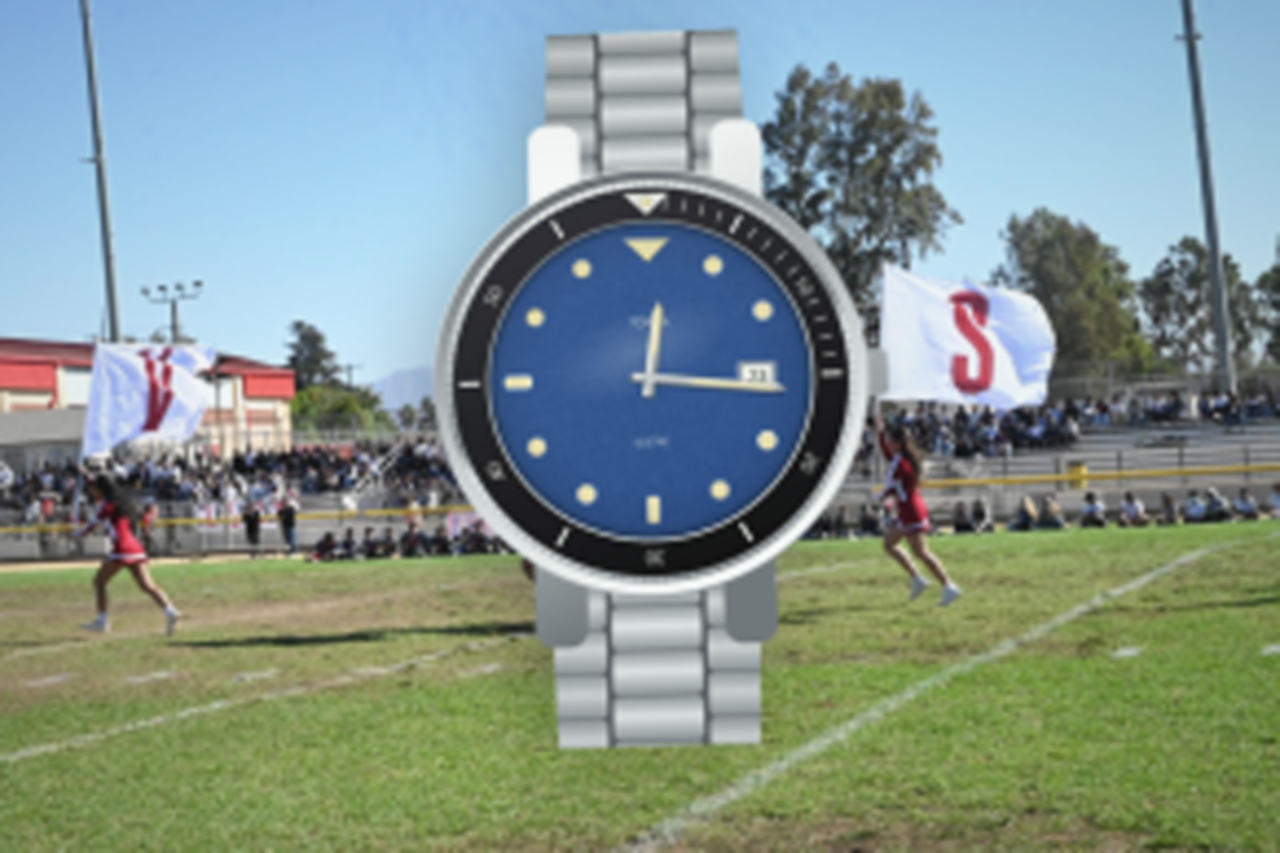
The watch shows h=12 m=16
